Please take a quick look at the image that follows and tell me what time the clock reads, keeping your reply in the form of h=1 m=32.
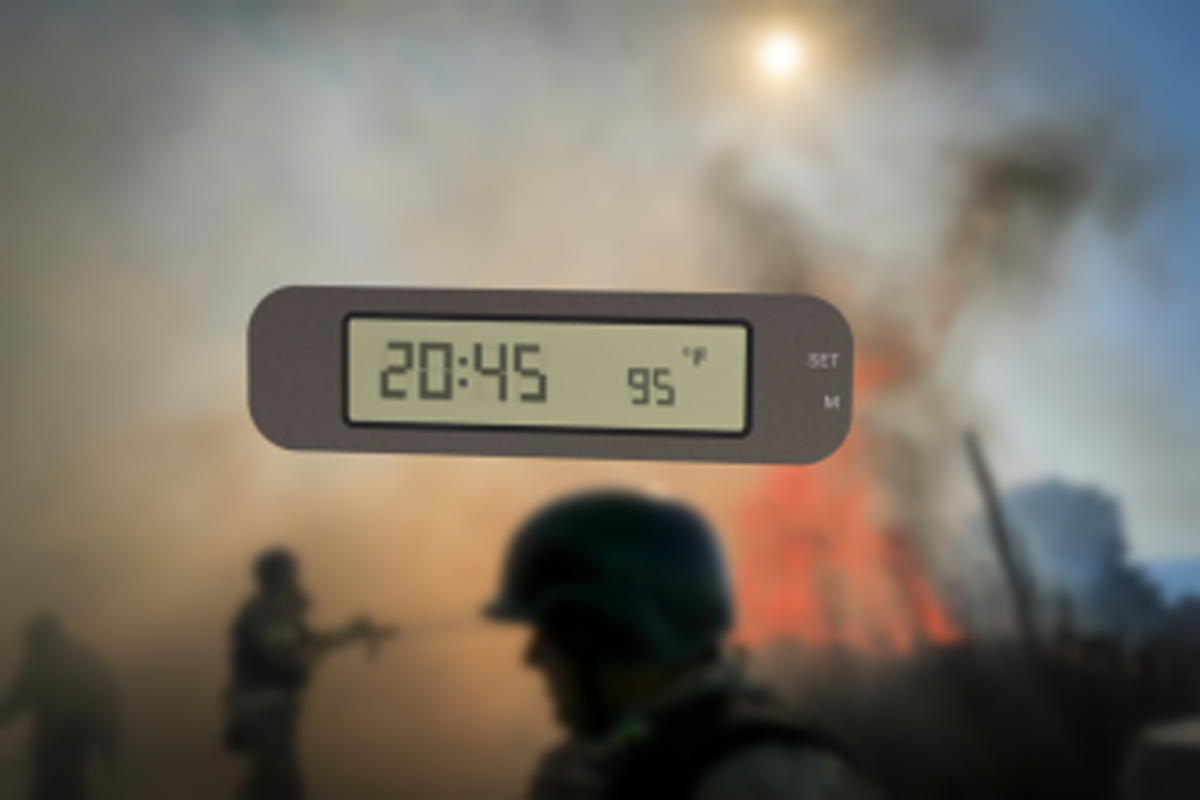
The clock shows h=20 m=45
